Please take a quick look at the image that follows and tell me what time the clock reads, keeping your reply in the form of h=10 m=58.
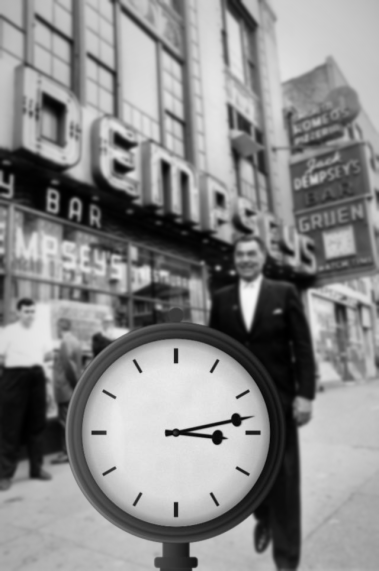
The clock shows h=3 m=13
